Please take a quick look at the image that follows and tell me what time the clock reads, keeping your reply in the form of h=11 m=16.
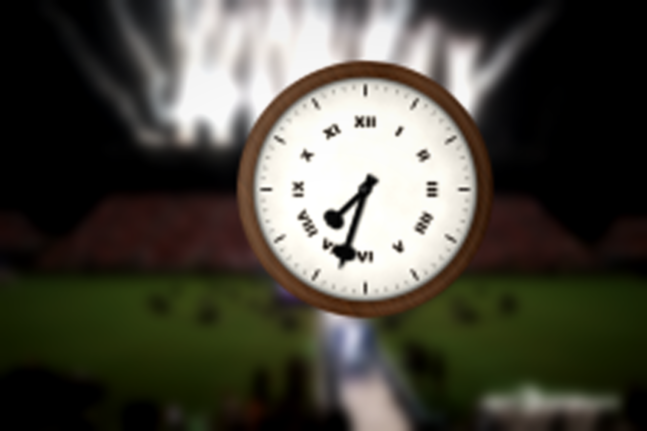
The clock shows h=7 m=33
